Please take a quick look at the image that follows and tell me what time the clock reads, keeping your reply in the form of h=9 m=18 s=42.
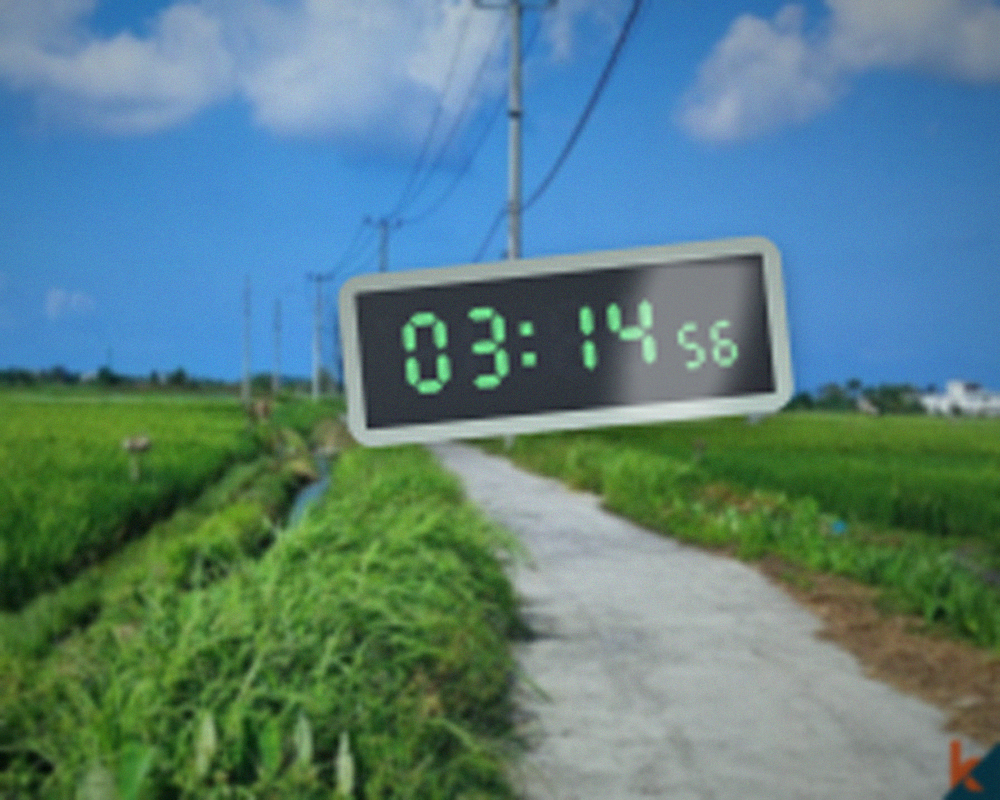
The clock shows h=3 m=14 s=56
